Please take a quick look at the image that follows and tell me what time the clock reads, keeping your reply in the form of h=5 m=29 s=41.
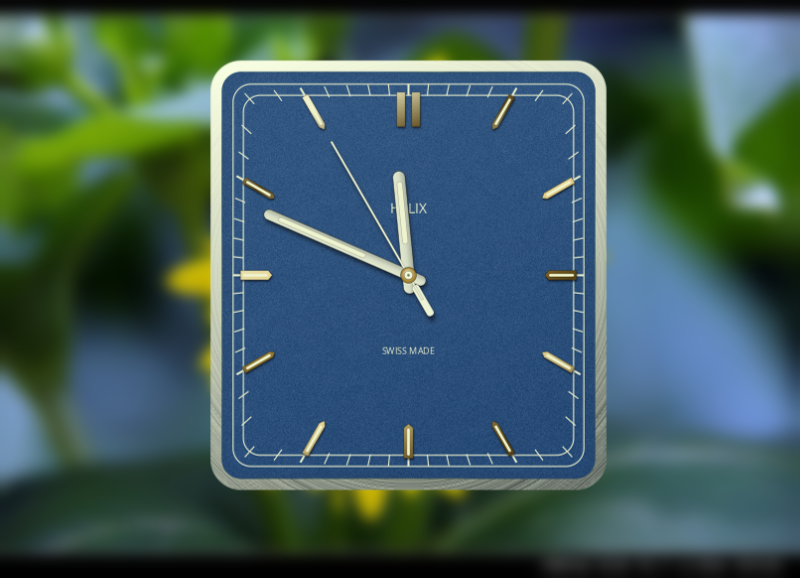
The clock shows h=11 m=48 s=55
